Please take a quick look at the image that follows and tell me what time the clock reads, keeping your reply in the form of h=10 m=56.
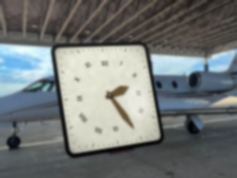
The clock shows h=2 m=25
